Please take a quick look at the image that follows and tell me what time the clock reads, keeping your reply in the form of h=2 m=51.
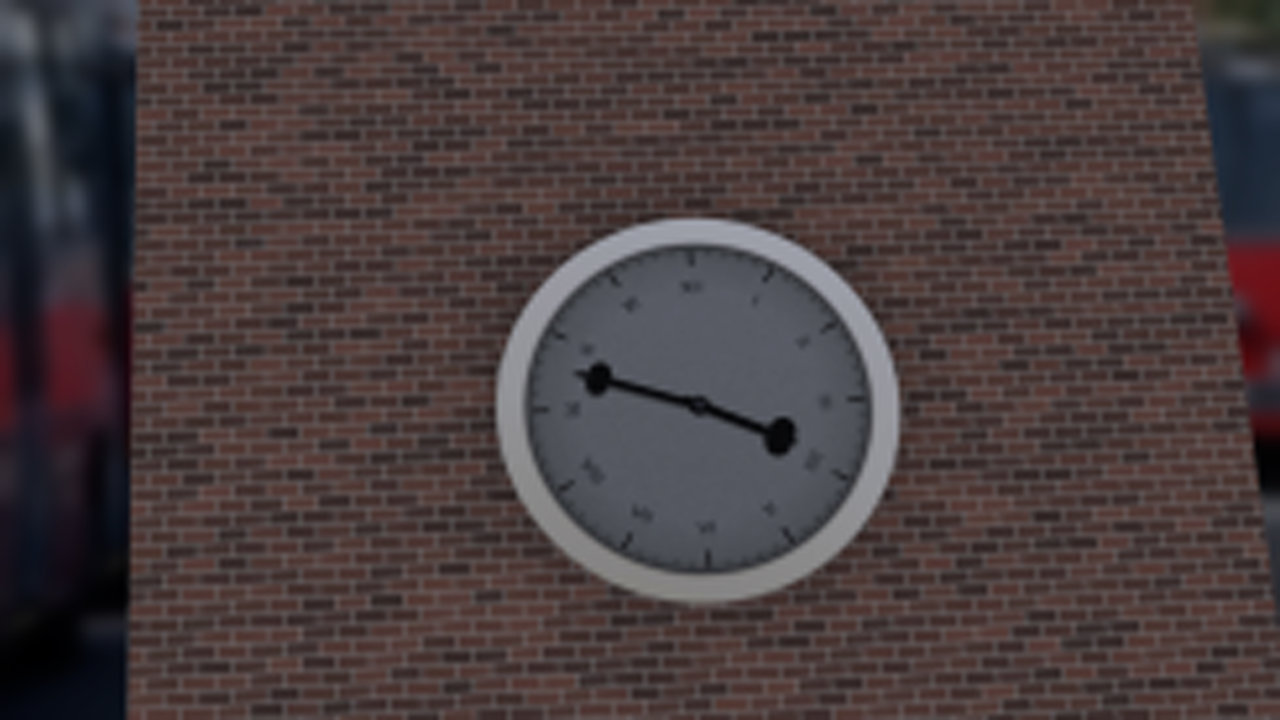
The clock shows h=3 m=48
